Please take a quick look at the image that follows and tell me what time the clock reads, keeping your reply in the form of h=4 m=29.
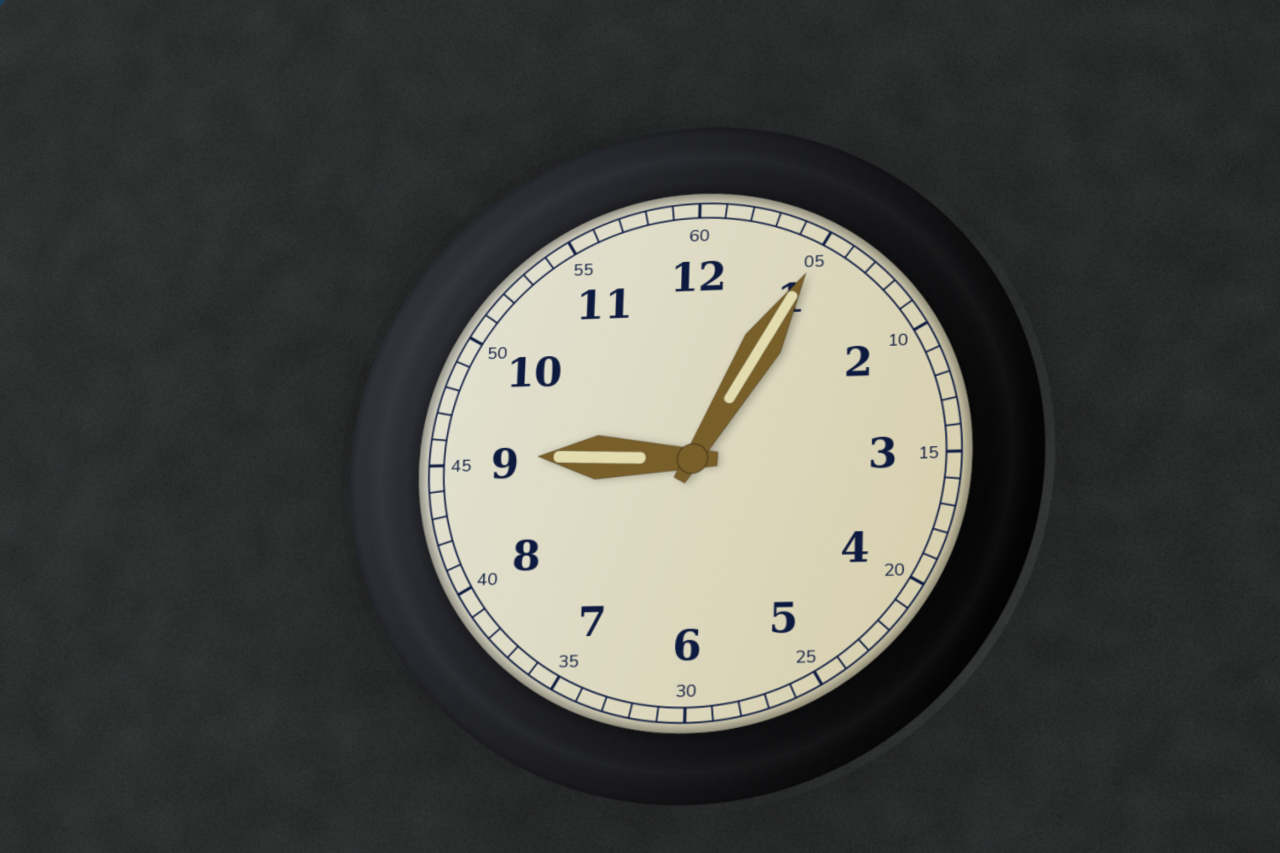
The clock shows h=9 m=5
